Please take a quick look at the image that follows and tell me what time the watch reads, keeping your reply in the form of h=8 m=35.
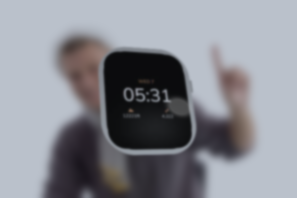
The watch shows h=5 m=31
